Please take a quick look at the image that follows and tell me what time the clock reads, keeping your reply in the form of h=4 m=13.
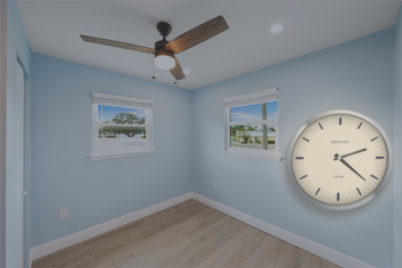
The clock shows h=2 m=22
